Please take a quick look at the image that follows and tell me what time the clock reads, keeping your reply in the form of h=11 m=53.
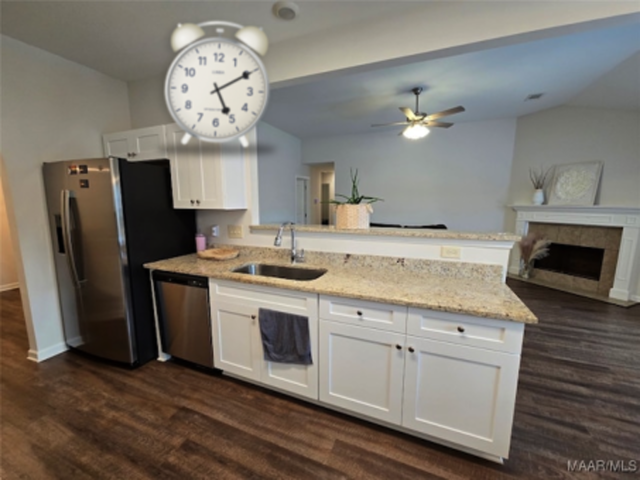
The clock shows h=5 m=10
